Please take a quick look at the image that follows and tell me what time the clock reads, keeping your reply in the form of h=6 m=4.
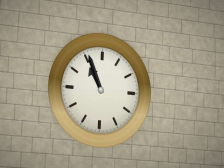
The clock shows h=10 m=56
